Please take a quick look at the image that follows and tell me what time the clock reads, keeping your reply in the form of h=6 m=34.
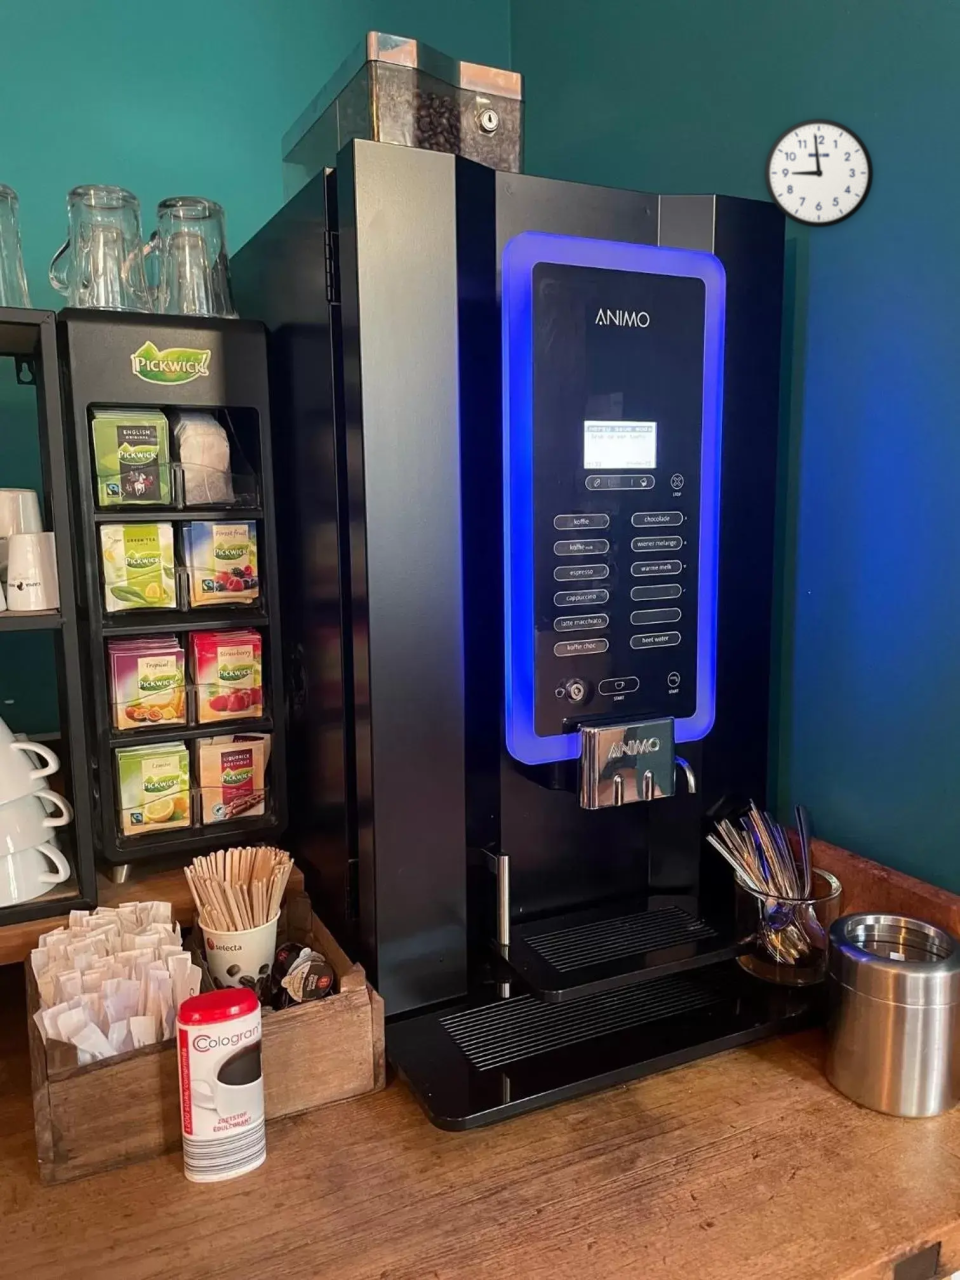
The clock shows h=8 m=59
